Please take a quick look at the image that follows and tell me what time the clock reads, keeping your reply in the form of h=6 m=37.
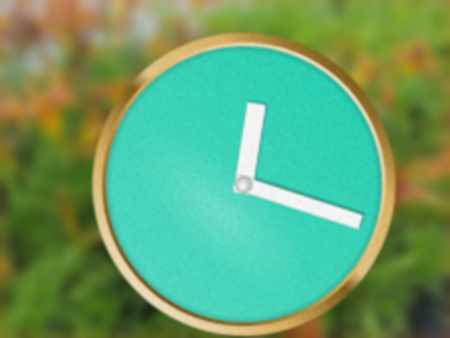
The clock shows h=12 m=18
